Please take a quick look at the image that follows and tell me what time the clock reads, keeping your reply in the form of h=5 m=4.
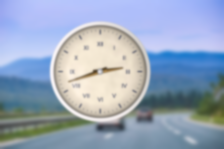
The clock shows h=2 m=42
